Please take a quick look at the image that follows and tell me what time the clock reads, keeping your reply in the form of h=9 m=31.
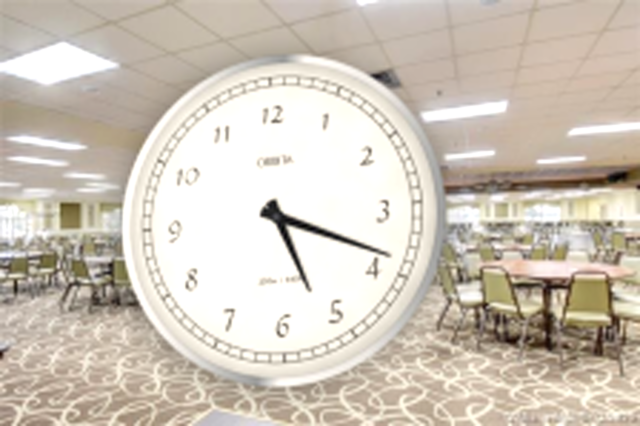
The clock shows h=5 m=19
